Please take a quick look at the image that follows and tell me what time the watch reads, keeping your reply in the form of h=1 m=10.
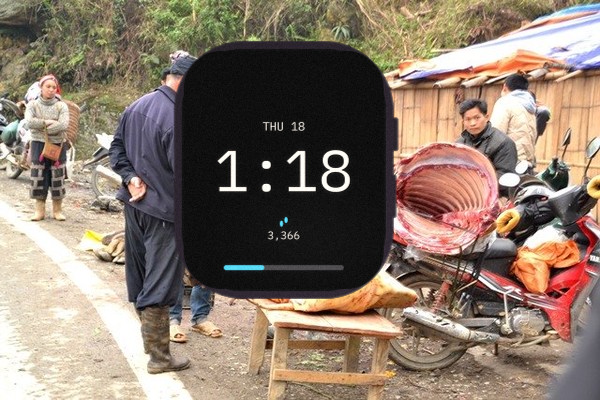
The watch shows h=1 m=18
